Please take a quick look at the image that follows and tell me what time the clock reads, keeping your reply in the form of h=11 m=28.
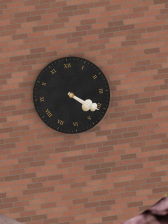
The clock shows h=4 m=21
